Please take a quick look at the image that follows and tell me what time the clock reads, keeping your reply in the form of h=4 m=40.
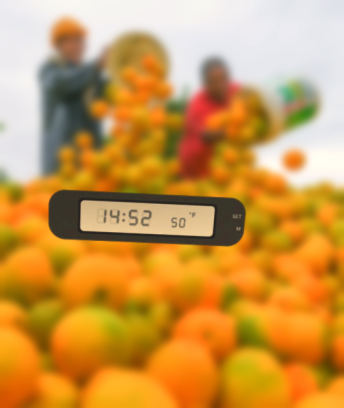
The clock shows h=14 m=52
